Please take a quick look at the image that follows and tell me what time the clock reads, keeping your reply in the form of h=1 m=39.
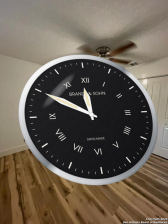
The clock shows h=11 m=50
